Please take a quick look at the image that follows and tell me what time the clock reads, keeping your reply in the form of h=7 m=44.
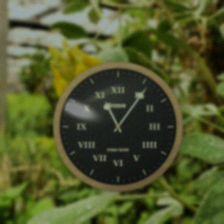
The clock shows h=11 m=6
